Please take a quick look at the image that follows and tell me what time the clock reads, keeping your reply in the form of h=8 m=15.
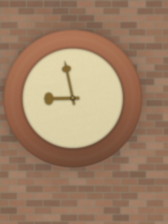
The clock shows h=8 m=58
